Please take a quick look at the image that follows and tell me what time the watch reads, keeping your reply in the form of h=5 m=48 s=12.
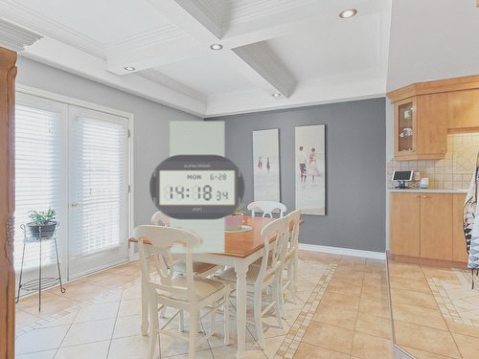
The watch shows h=14 m=18 s=34
